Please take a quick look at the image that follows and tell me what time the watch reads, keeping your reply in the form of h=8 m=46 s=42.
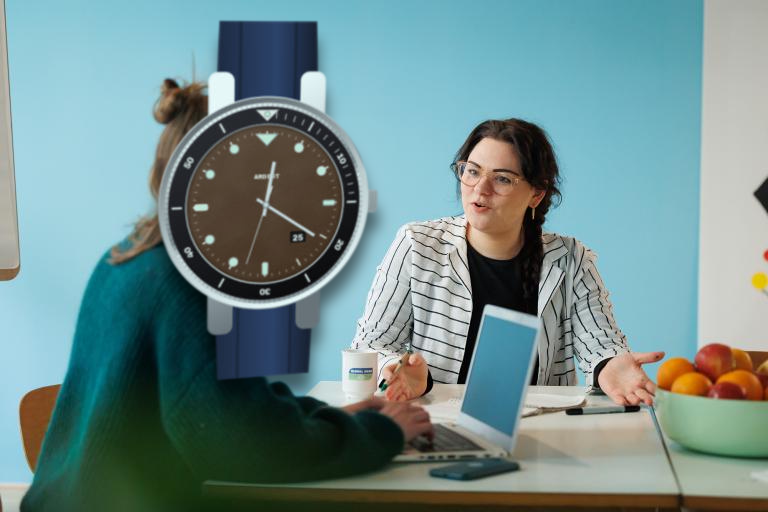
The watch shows h=12 m=20 s=33
